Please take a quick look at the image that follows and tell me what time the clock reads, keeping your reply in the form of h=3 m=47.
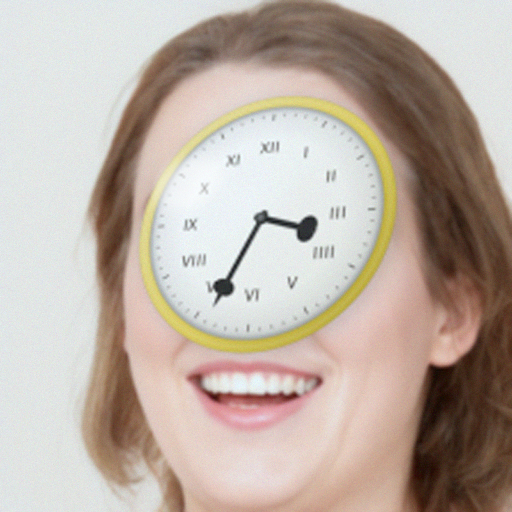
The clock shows h=3 m=34
